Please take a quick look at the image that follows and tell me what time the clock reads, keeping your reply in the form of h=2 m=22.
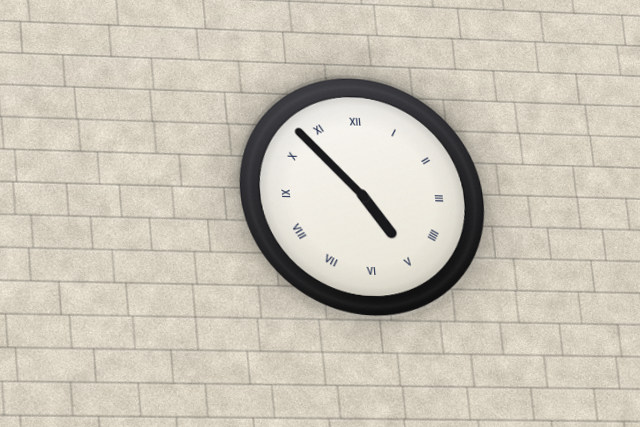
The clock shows h=4 m=53
